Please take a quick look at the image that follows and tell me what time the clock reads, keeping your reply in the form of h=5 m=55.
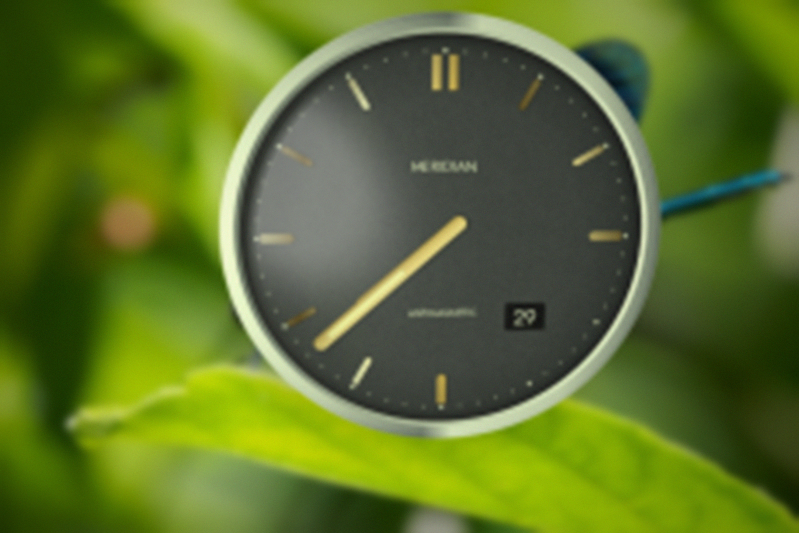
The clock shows h=7 m=38
